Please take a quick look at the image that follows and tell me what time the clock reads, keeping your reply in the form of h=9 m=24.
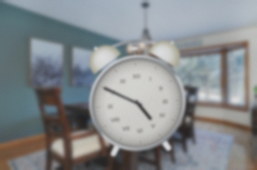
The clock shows h=4 m=50
